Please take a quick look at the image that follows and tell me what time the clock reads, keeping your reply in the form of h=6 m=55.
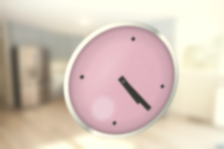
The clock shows h=4 m=21
